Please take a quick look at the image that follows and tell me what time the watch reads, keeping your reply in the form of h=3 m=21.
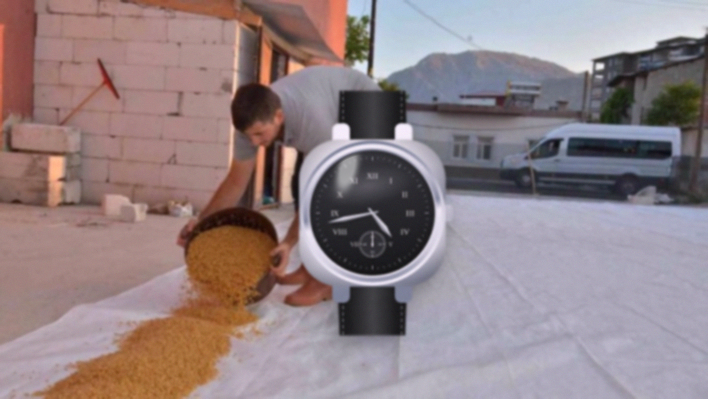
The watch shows h=4 m=43
